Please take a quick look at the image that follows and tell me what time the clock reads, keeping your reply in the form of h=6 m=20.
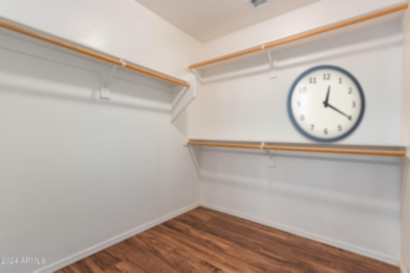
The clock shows h=12 m=20
